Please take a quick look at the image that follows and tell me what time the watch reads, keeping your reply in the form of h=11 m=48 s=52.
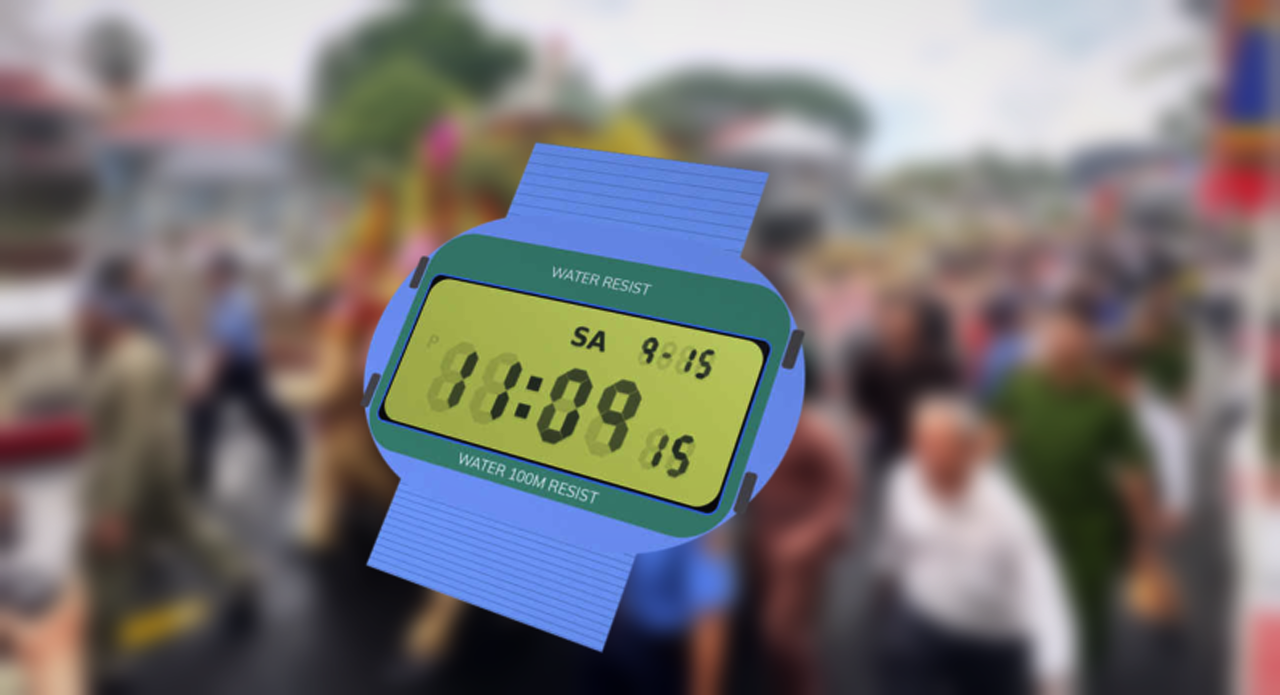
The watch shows h=11 m=9 s=15
